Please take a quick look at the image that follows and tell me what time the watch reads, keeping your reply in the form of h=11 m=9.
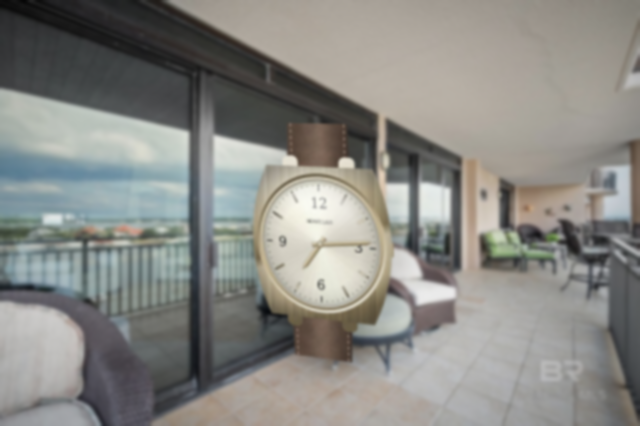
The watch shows h=7 m=14
